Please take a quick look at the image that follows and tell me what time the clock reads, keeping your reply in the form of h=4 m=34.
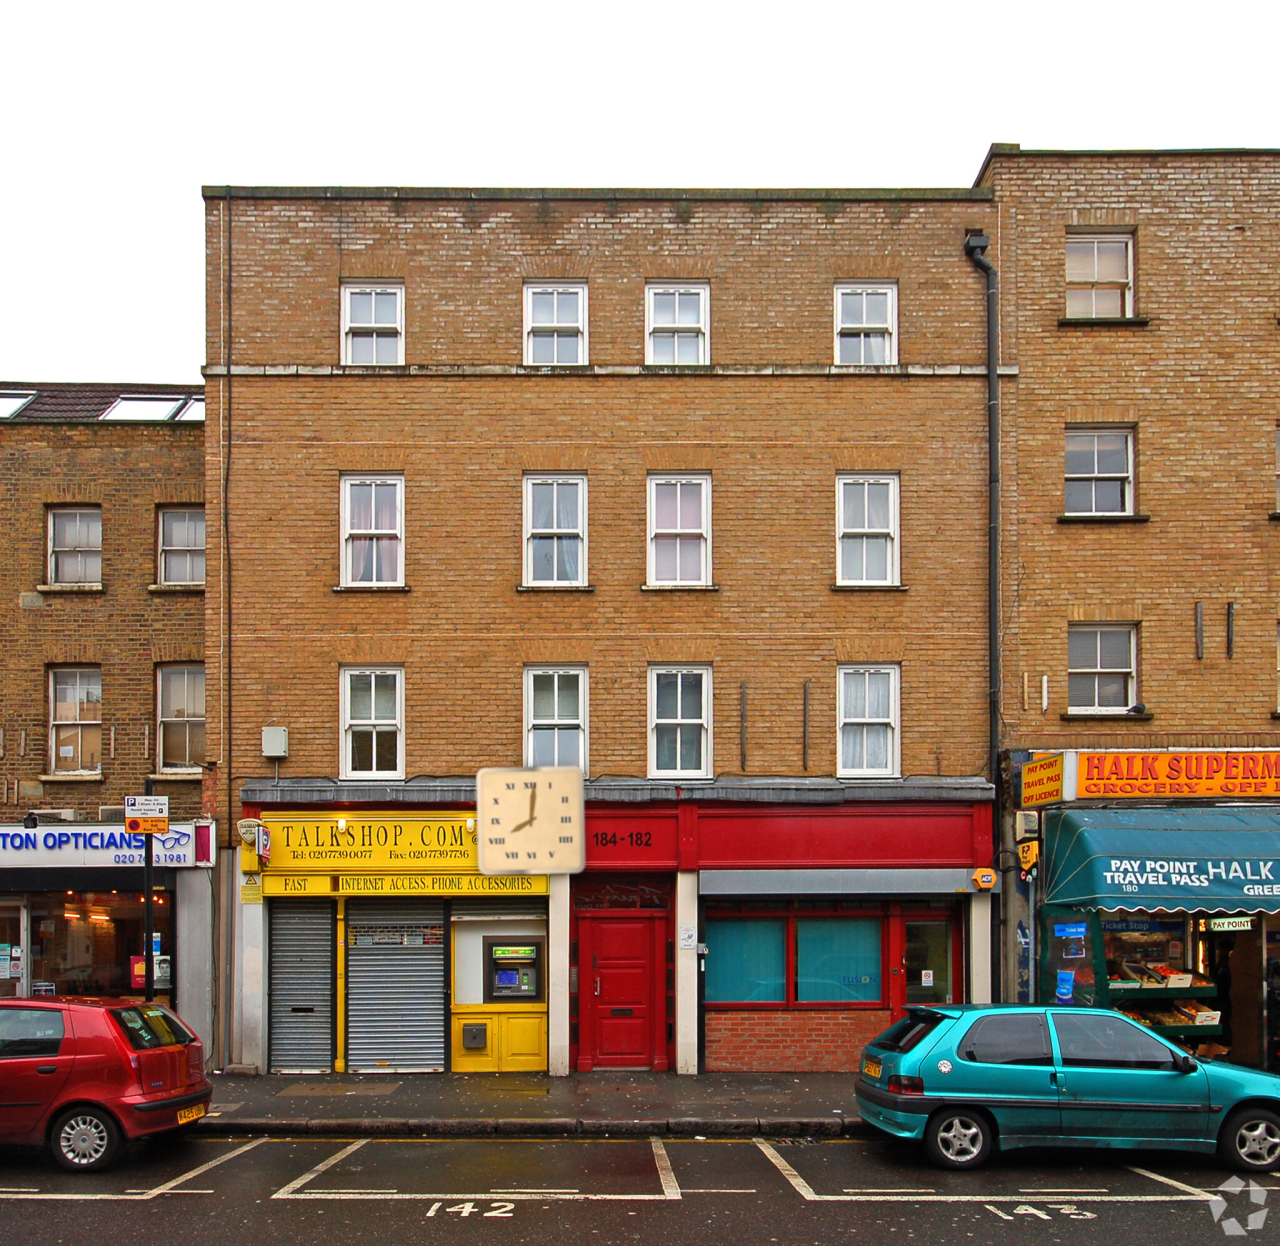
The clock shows h=8 m=1
